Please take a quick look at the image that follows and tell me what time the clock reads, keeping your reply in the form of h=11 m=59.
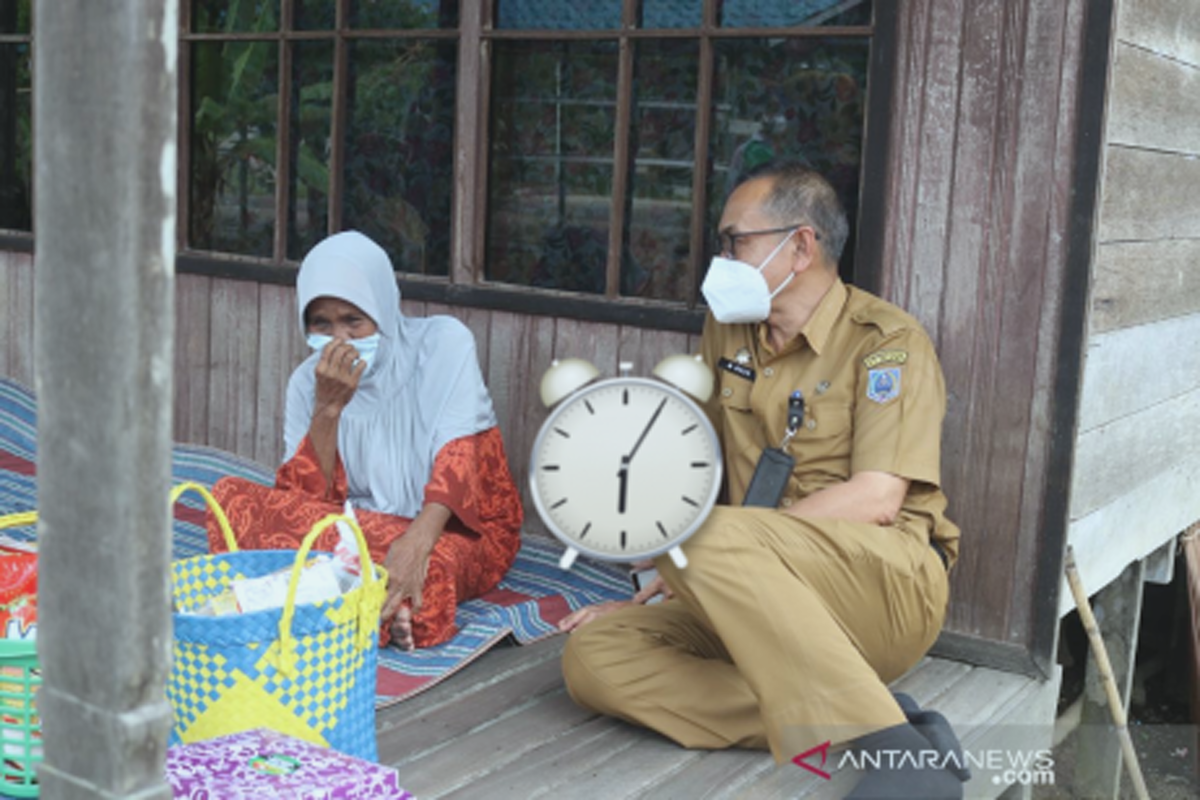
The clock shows h=6 m=5
